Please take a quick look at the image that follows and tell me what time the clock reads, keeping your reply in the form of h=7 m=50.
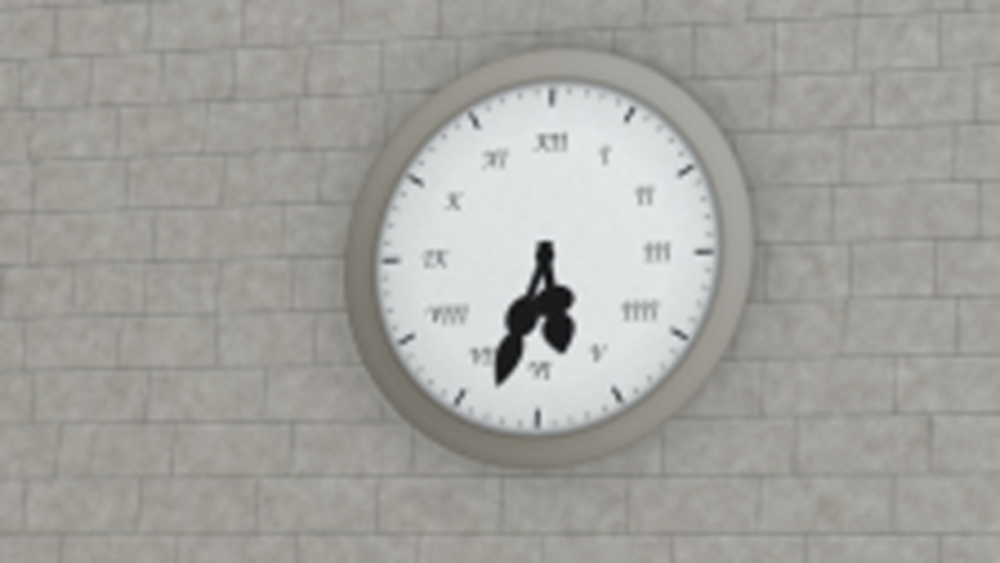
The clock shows h=5 m=33
